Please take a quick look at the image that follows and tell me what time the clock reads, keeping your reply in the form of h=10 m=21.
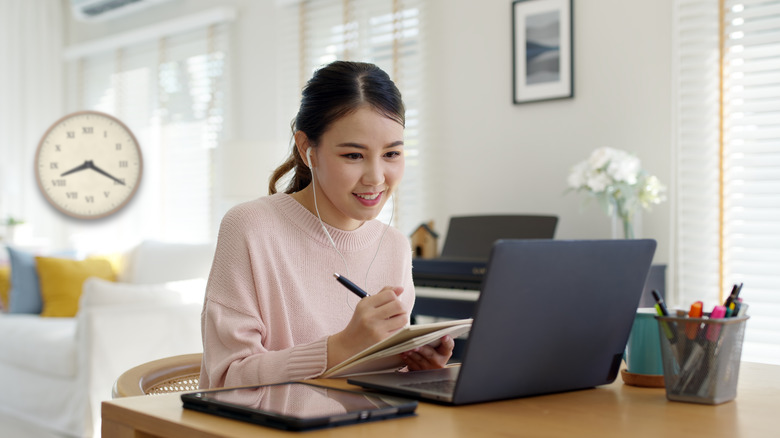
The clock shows h=8 m=20
